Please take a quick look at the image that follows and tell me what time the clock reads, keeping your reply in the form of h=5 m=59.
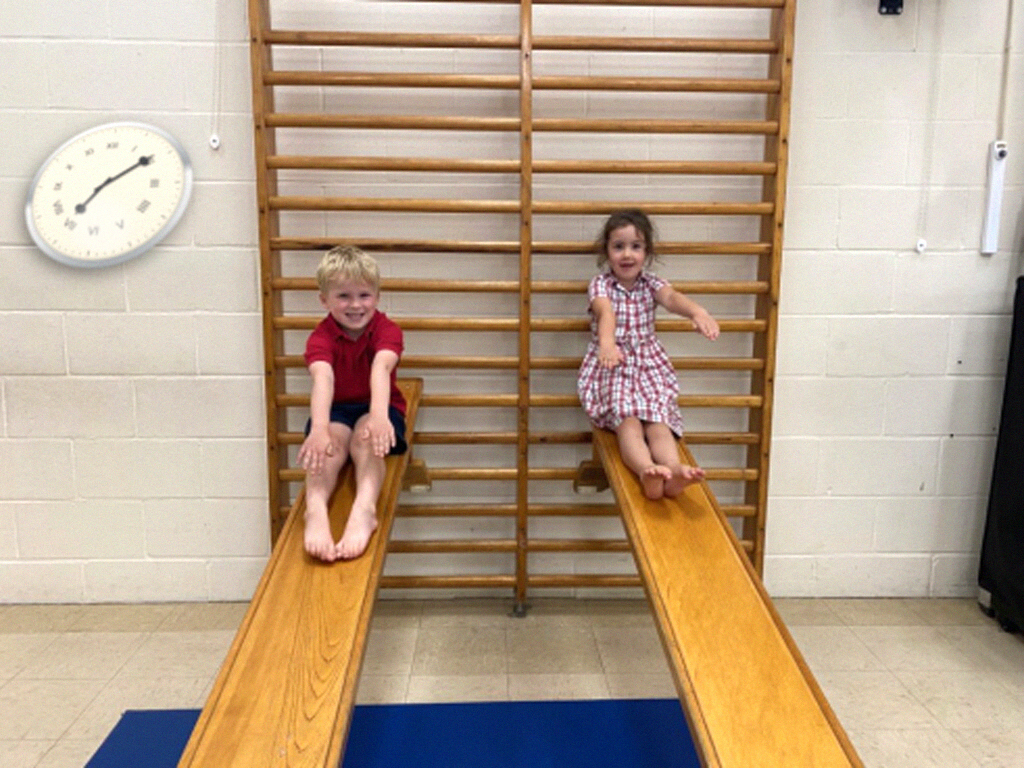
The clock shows h=7 m=9
